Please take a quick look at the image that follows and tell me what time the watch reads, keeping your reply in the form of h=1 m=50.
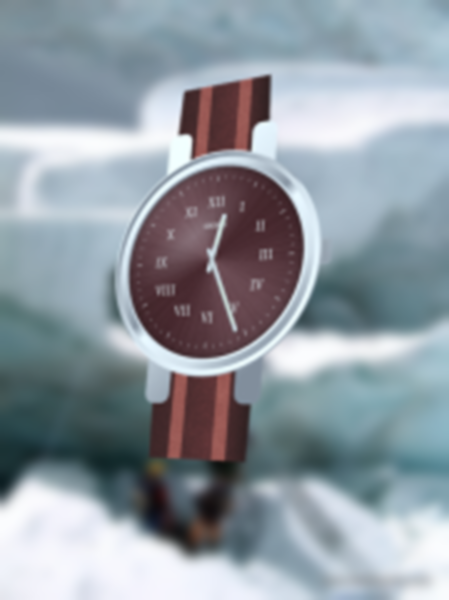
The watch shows h=12 m=26
